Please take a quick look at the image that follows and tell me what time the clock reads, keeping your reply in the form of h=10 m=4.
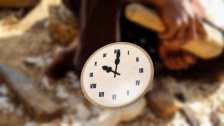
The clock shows h=10 m=1
